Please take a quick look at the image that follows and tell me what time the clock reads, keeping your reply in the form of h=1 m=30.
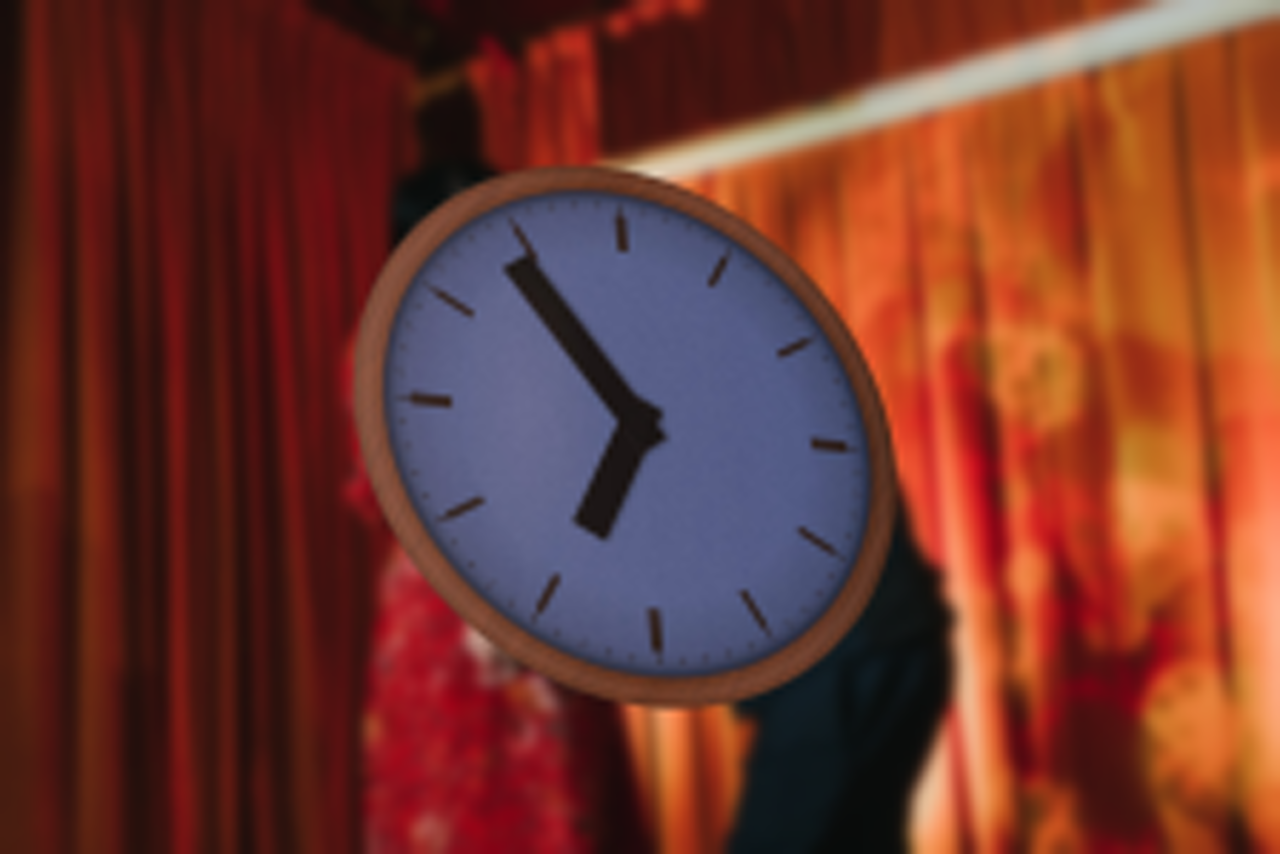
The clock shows h=6 m=54
